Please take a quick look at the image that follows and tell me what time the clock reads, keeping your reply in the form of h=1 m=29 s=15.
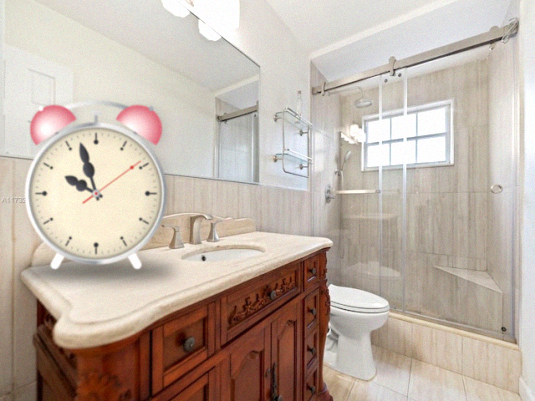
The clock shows h=9 m=57 s=9
